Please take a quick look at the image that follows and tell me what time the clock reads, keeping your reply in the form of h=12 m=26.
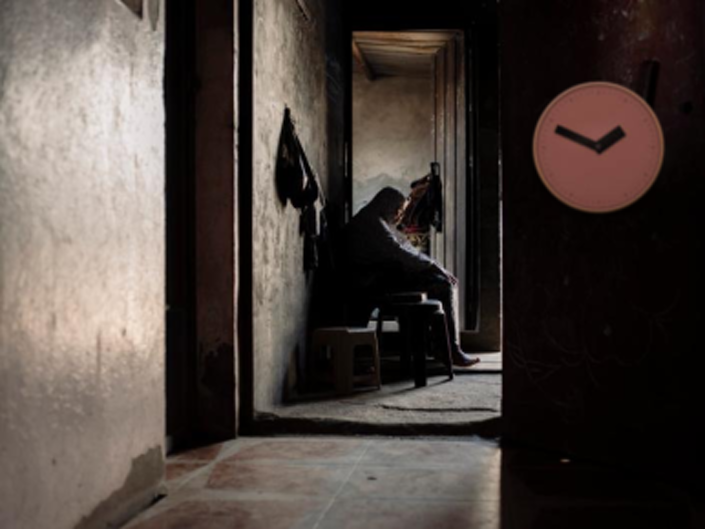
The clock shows h=1 m=49
